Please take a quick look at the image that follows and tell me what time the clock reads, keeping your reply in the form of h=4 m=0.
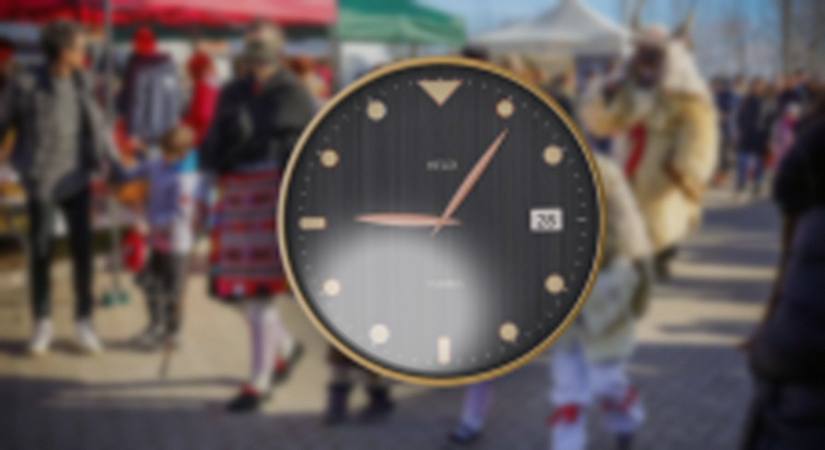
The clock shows h=9 m=6
